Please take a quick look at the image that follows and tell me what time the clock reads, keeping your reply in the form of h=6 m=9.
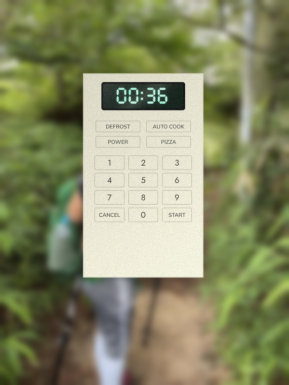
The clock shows h=0 m=36
